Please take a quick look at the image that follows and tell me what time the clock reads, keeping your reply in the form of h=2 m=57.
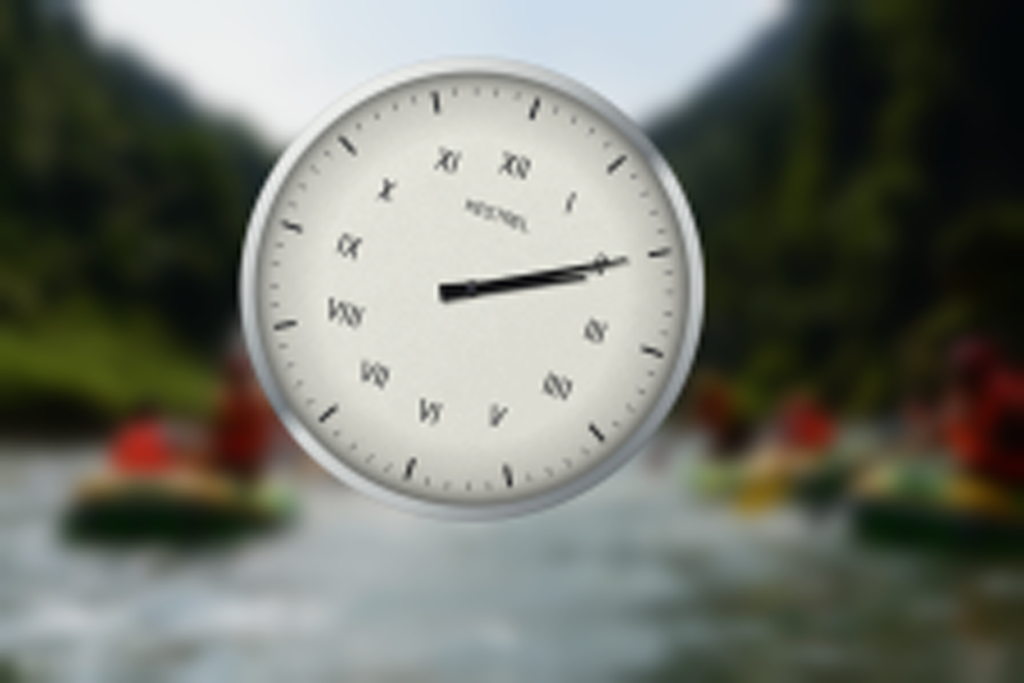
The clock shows h=2 m=10
